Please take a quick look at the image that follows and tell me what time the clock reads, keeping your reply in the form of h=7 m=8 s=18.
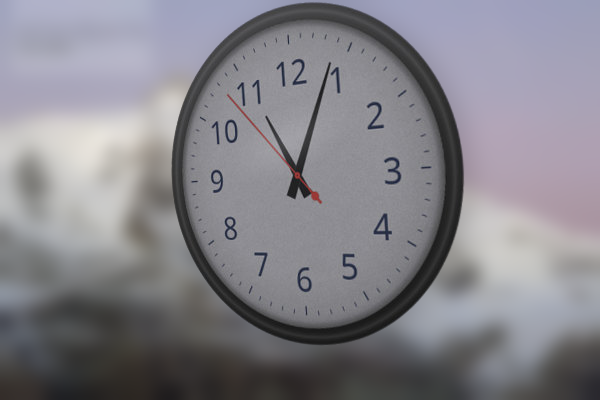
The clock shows h=11 m=3 s=53
